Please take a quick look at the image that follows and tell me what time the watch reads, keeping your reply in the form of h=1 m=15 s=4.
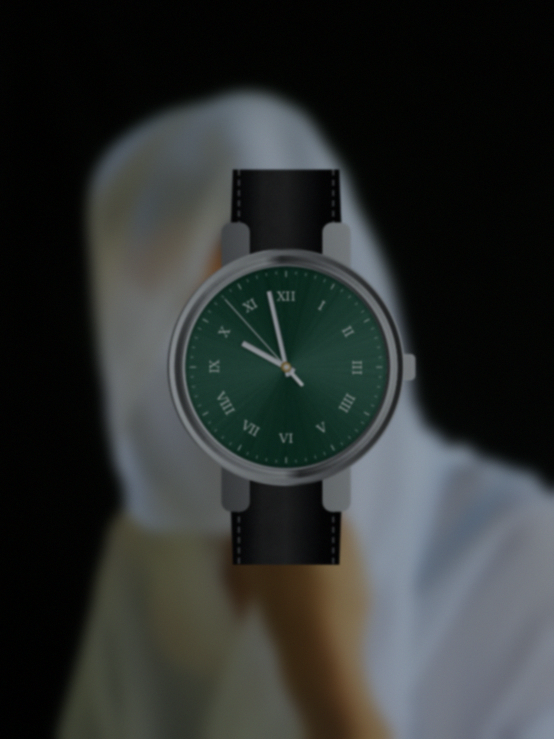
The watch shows h=9 m=57 s=53
